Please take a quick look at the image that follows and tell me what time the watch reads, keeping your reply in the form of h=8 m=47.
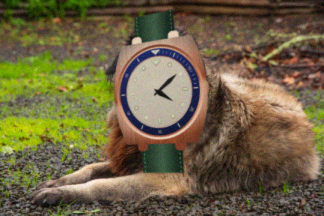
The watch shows h=4 m=9
